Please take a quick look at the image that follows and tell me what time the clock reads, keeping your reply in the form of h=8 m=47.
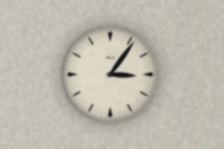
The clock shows h=3 m=6
